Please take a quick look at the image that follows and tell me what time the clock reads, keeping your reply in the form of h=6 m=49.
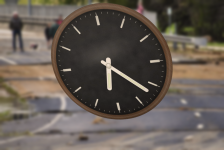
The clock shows h=6 m=22
